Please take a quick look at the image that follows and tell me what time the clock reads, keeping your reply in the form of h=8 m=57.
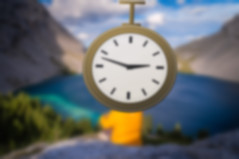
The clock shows h=2 m=48
